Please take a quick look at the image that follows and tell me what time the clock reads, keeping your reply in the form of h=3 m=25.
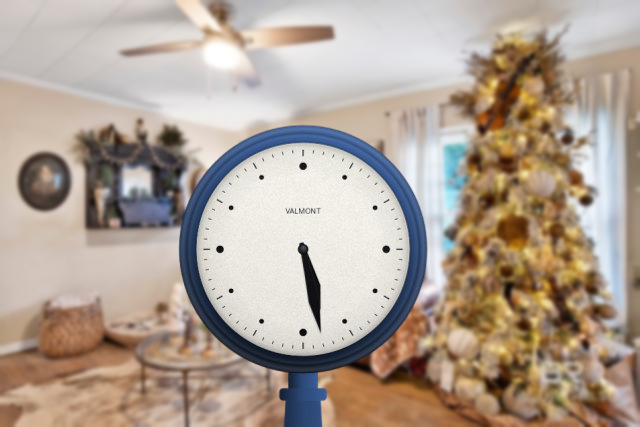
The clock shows h=5 m=28
